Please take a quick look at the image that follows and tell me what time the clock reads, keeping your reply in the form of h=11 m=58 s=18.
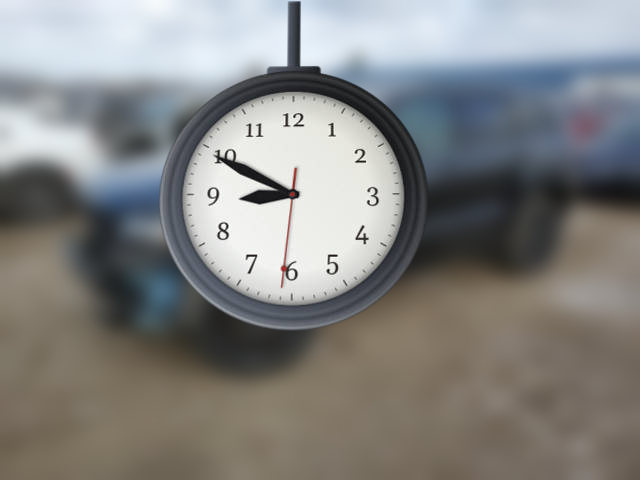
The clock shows h=8 m=49 s=31
